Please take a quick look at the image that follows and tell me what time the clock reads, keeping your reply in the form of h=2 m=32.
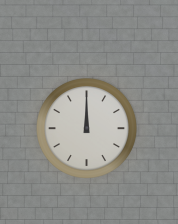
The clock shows h=12 m=0
